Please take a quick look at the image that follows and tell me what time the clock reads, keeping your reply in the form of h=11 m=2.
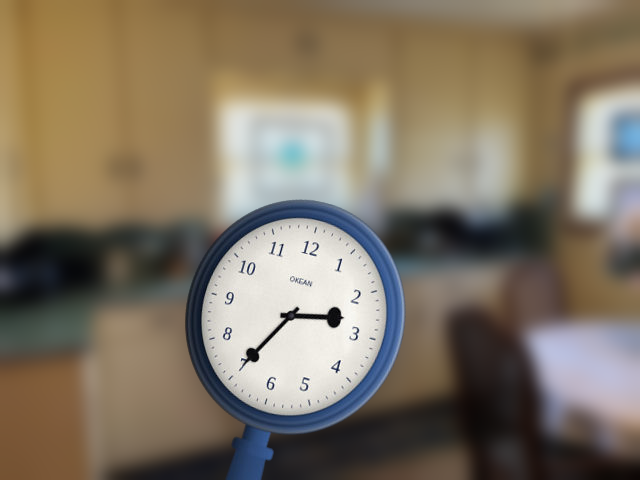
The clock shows h=2 m=35
